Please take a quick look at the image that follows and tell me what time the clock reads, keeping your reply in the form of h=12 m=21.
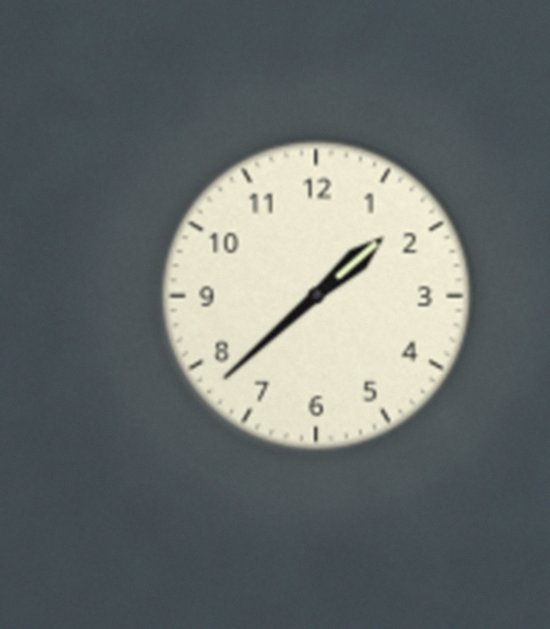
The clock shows h=1 m=38
